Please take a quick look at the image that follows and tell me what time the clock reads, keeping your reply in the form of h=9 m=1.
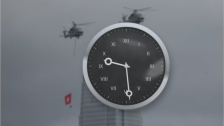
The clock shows h=9 m=29
